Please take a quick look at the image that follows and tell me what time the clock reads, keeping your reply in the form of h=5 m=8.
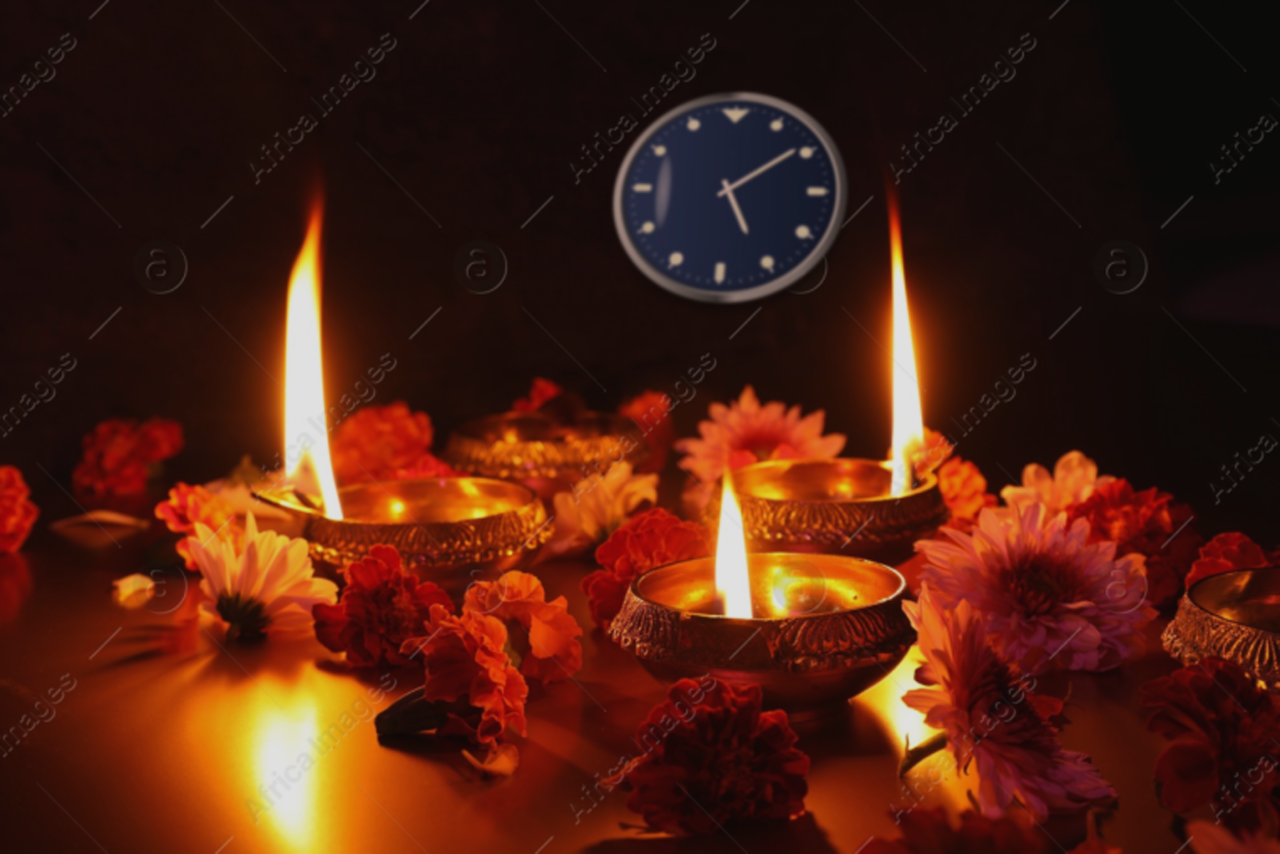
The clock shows h=5 m=9
